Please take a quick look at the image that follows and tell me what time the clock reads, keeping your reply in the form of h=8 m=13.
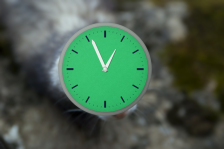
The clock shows h=12 m=56
